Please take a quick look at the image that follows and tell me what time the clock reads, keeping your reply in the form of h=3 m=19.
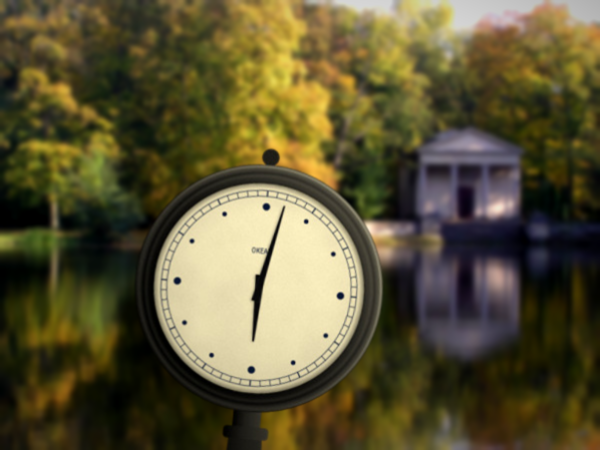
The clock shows h=6 m=2
